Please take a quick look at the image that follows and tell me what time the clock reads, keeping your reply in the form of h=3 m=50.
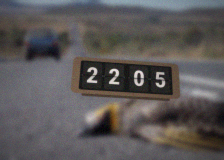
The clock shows h=22 m=5
